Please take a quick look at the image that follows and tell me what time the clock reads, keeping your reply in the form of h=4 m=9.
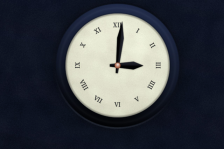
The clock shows h=3 m=1
